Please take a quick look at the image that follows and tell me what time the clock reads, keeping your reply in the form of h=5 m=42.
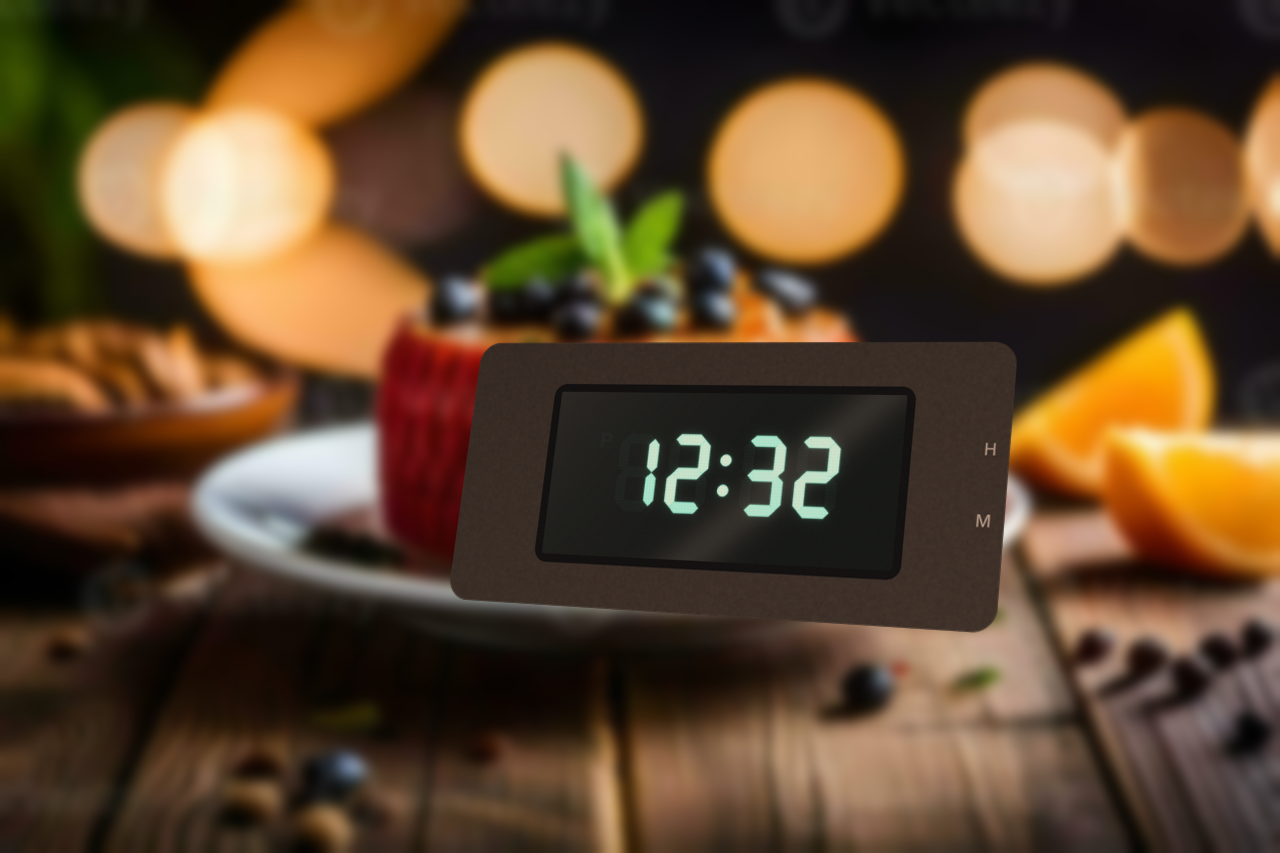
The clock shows h=12 m=32
